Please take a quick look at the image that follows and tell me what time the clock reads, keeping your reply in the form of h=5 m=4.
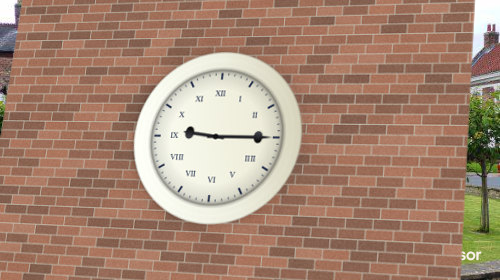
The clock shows h=9 m=15
